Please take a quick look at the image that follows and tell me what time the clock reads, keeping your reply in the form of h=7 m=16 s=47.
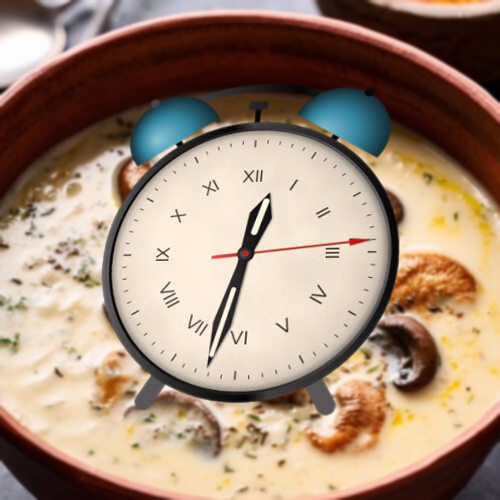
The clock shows h=12 m=32 s=14
